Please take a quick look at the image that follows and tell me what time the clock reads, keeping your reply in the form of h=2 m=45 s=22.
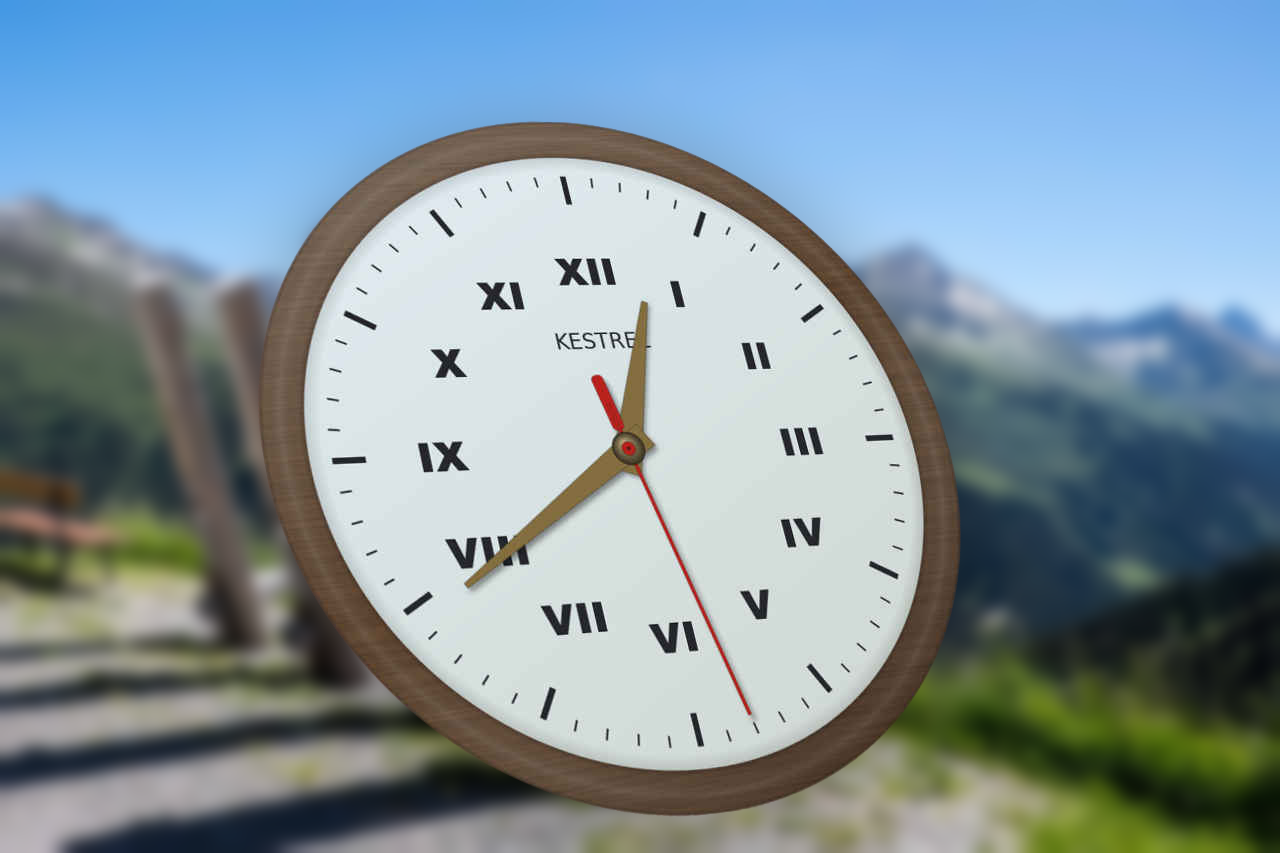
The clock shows h=12 m=39 s=28
